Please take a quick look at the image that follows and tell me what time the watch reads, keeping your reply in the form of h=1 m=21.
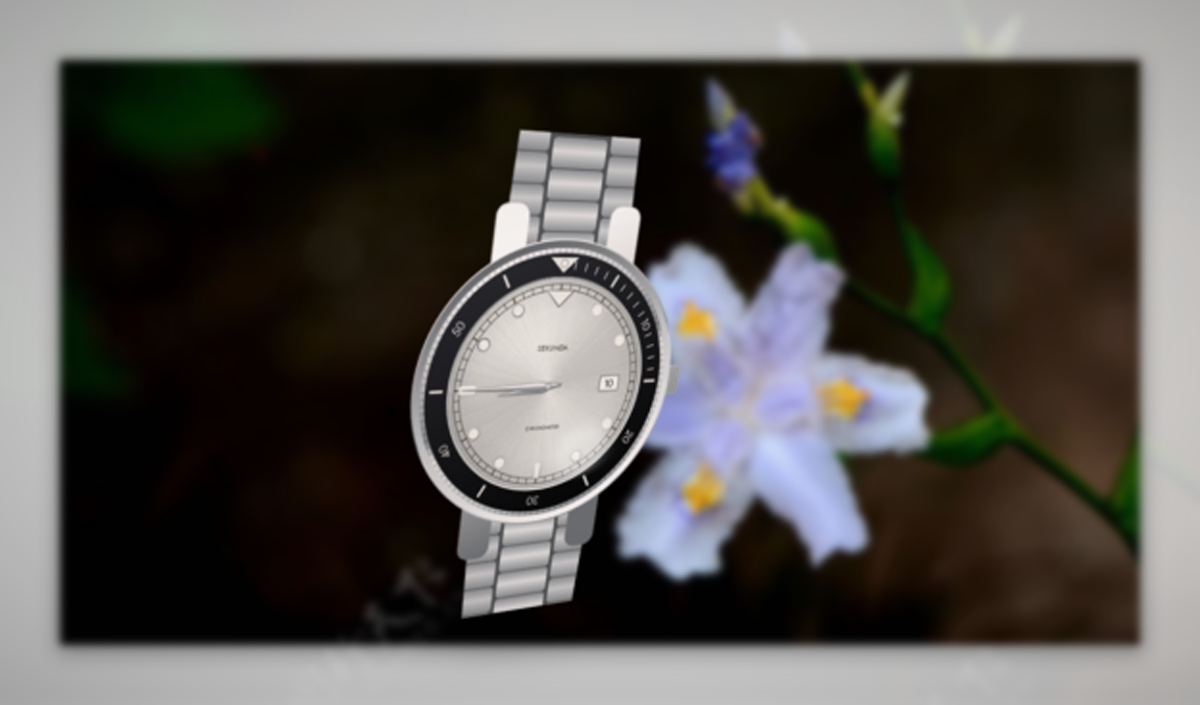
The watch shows h=8 m=45
